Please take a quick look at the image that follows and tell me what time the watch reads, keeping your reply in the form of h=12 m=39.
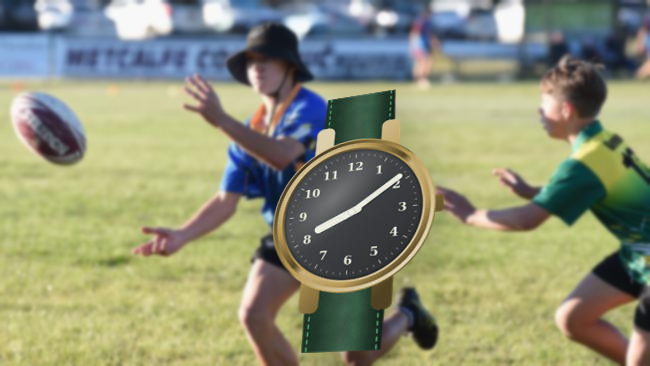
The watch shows h=8 m=9
